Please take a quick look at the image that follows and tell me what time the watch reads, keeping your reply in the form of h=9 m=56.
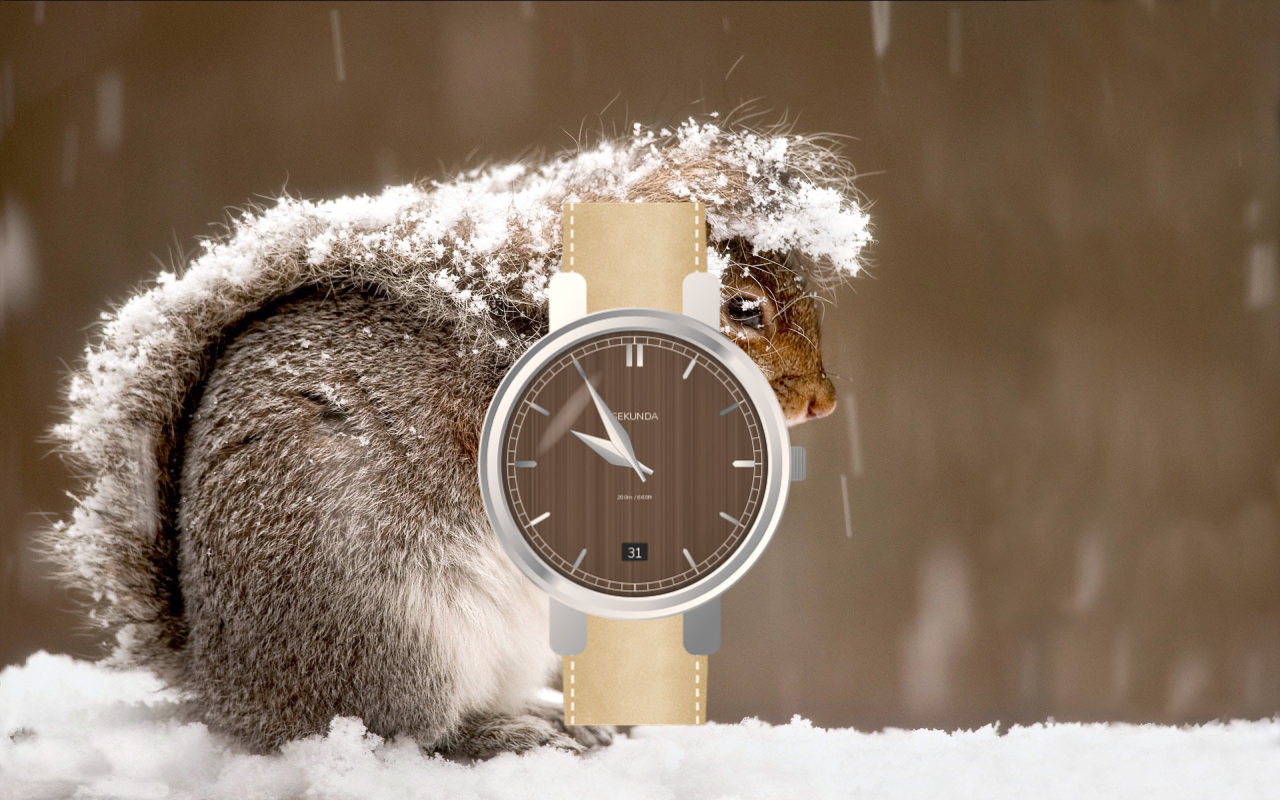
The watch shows h=9 m=55
